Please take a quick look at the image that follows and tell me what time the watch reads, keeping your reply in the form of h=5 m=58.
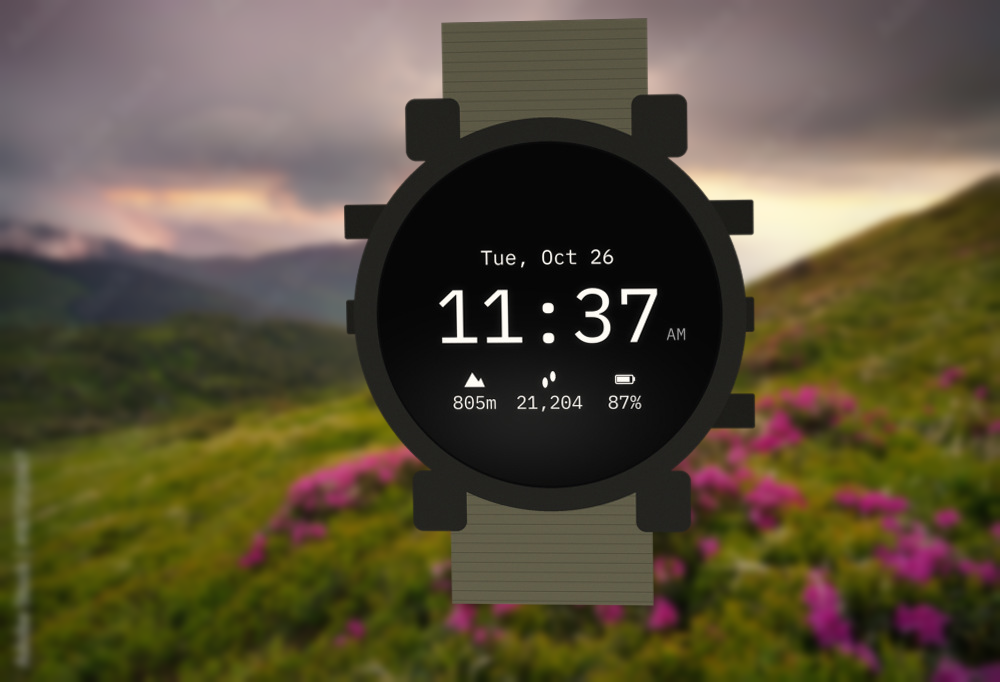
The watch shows h=11 m=37
